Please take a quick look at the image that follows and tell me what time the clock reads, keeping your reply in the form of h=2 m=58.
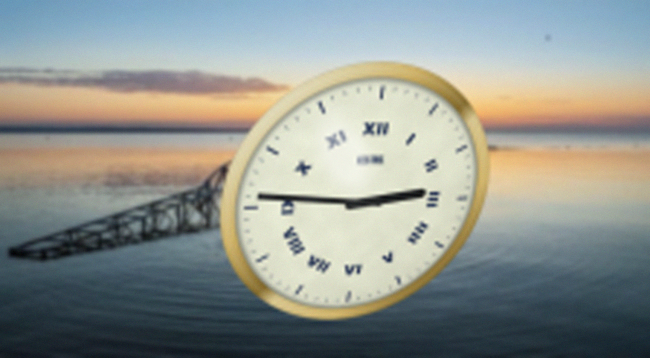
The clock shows h=2 m=46
